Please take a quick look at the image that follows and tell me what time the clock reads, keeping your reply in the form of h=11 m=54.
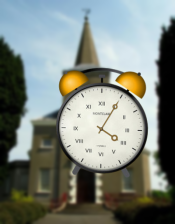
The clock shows h=4 m=5
